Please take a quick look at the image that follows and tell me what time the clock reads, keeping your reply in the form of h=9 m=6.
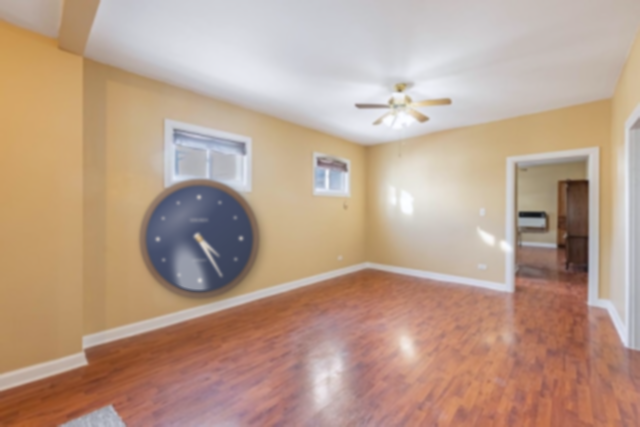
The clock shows h=4 m=25
